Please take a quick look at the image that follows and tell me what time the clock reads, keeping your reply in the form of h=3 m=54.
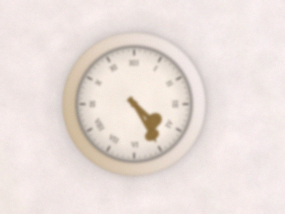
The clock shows h=4 m=25
